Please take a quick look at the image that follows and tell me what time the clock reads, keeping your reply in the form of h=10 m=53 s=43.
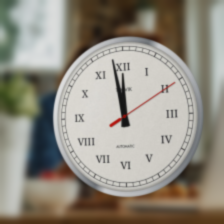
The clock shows h=11 m=58 s=10
